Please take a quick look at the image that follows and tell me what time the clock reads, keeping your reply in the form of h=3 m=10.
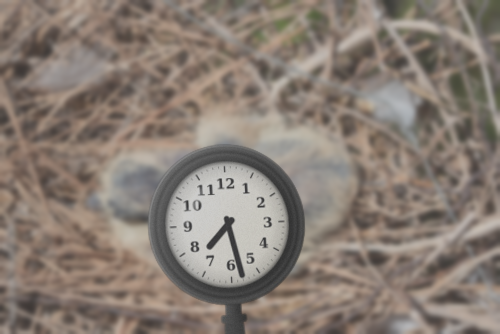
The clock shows h=7 m=28
